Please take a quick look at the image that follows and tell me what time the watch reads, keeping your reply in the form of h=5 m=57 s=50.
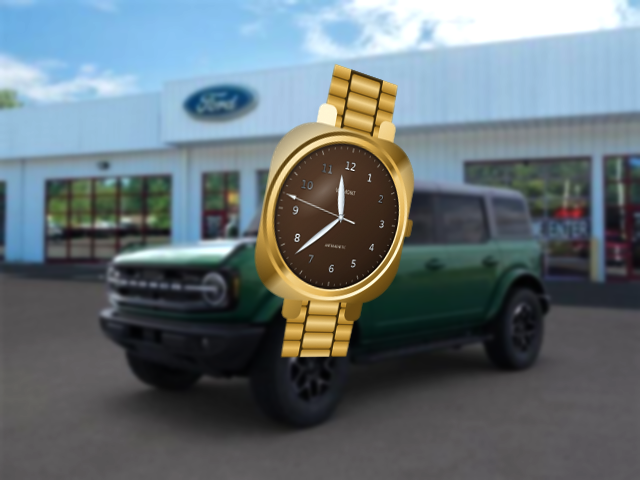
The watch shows h=11 m=37 s=47
